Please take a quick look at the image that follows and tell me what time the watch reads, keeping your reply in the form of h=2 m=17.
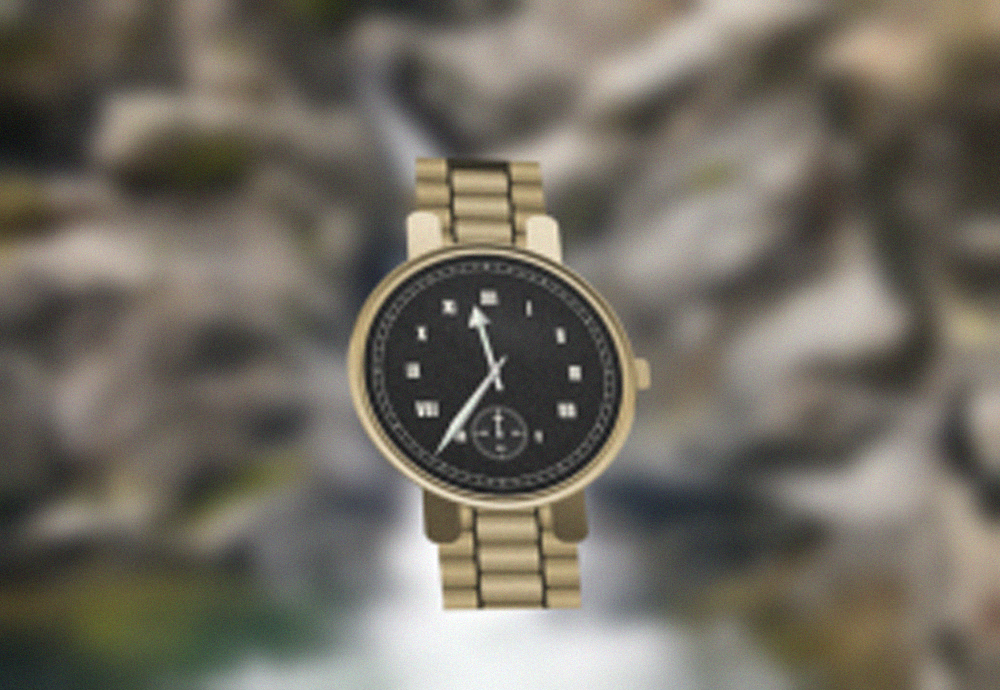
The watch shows h=11 m=36
